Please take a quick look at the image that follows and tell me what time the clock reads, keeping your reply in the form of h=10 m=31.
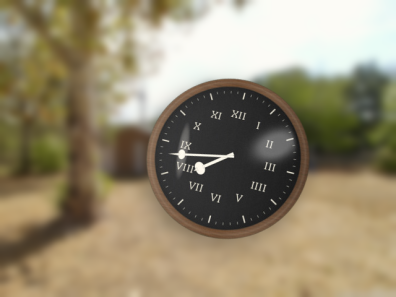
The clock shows h=7 m=43
